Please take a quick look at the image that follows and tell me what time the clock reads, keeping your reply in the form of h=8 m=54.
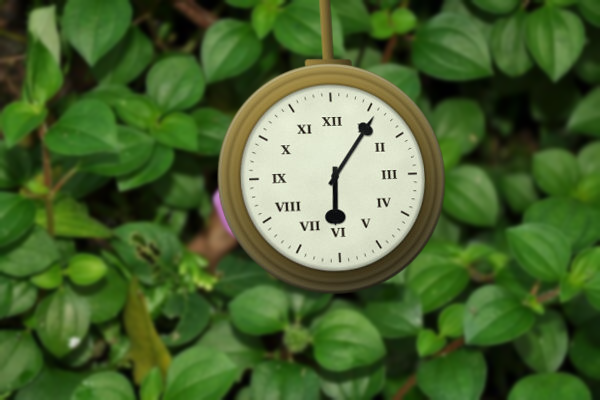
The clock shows h=6 m=6
